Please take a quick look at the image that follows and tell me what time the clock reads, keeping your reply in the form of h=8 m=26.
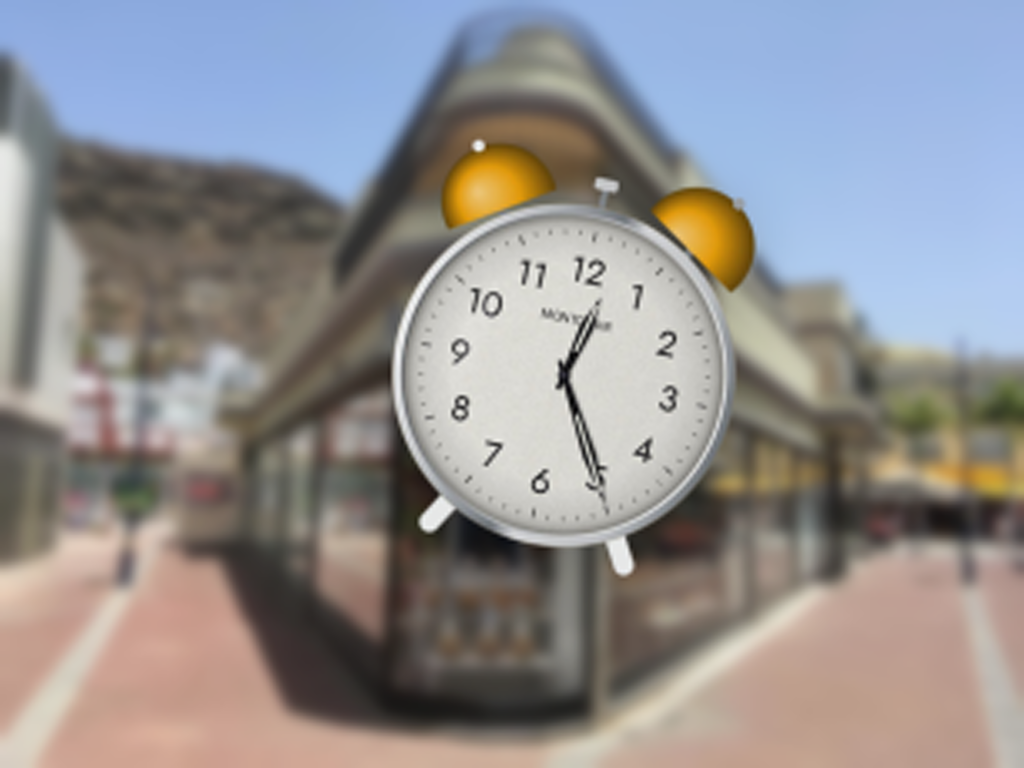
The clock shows h=12 m=25
